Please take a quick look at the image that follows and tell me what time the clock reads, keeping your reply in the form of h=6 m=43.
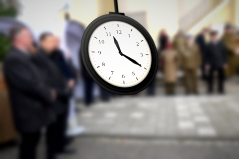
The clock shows h=11 m=20
